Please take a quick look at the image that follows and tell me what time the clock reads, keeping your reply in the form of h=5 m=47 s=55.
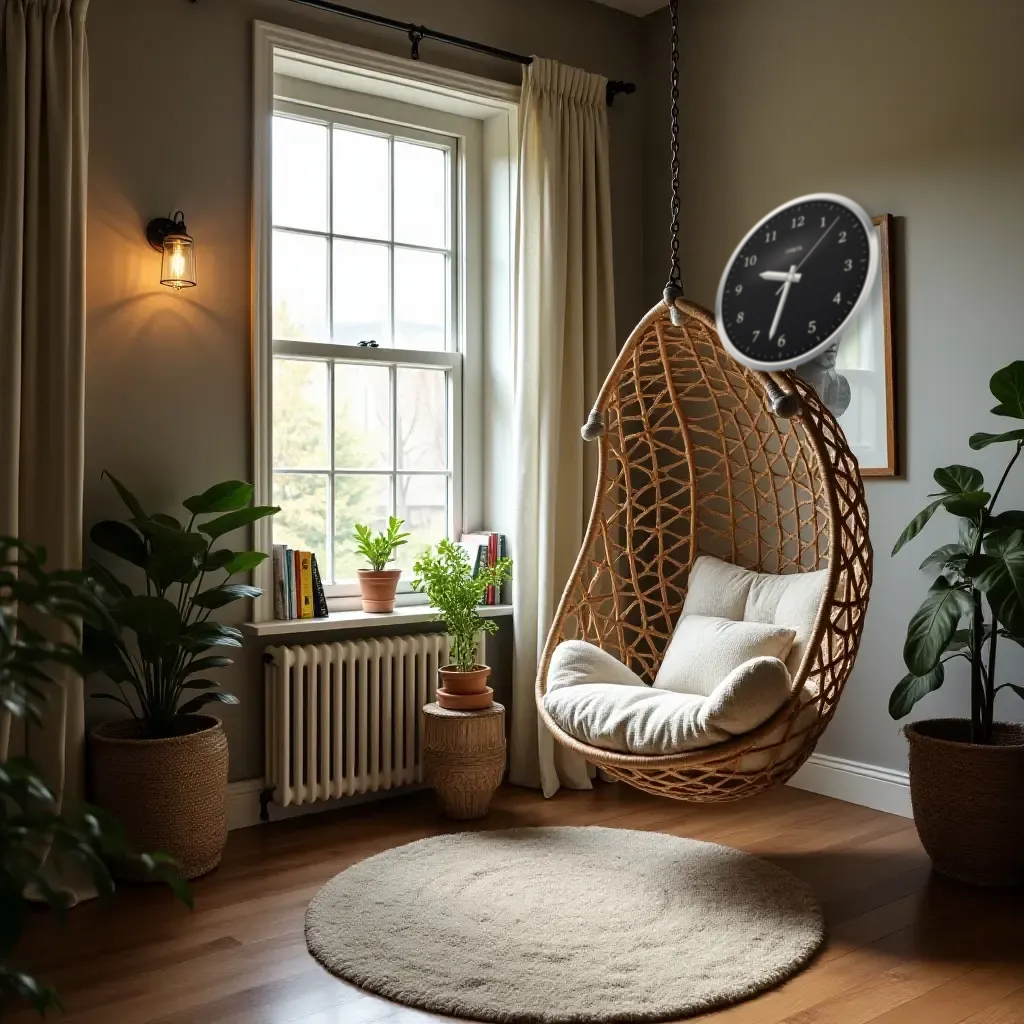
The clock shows h=9 m=32 s=7
